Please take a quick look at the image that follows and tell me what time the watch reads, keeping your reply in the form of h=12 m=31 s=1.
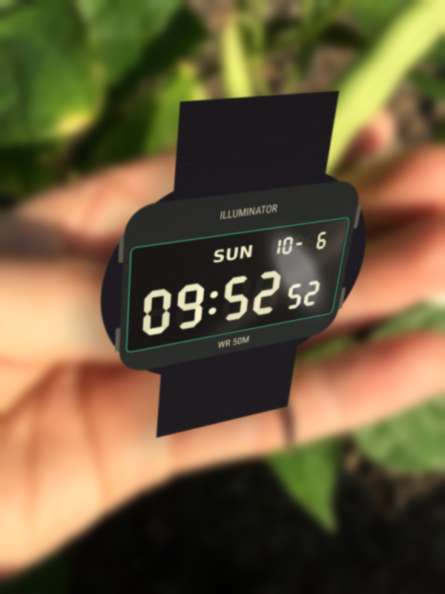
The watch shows h=9 m=52 s=52
